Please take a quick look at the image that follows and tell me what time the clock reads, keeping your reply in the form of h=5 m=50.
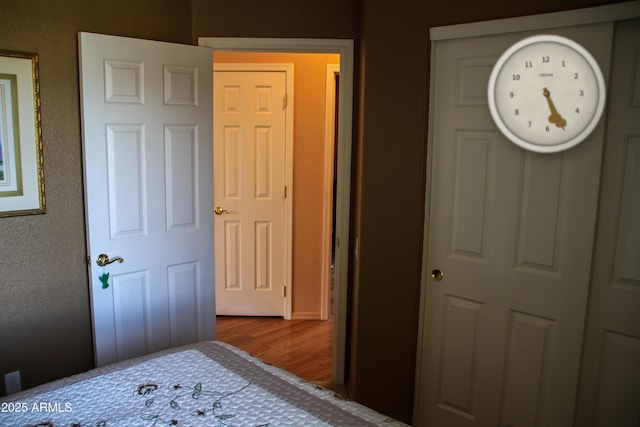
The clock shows h=5 m=26
